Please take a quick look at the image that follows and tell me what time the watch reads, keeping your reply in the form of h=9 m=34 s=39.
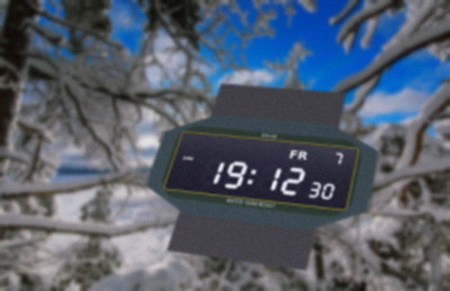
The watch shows h=19 m=12 s=30
